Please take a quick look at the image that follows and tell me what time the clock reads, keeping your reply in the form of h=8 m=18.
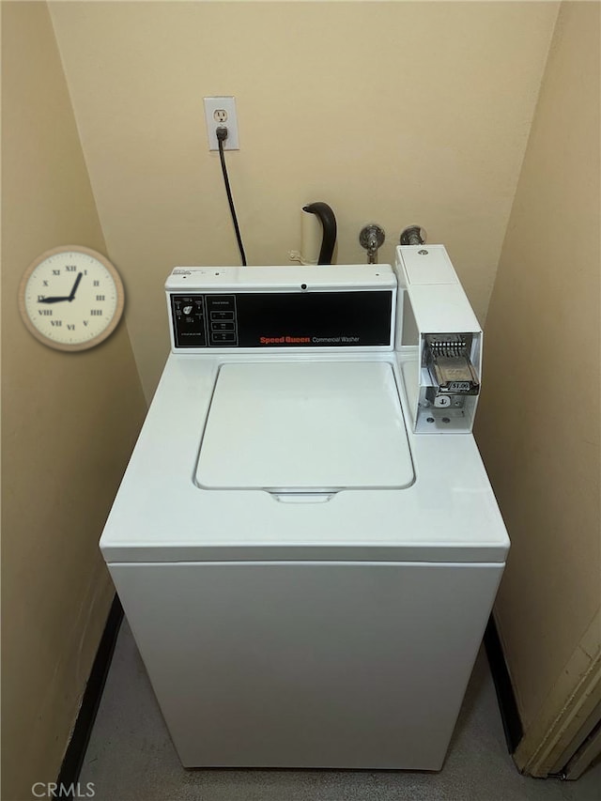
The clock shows h=12 m=44
